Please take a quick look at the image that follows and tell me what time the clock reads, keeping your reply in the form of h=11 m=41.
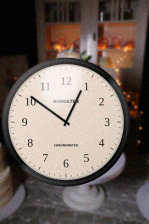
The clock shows h=12 m=51
